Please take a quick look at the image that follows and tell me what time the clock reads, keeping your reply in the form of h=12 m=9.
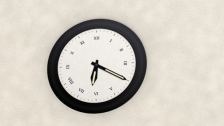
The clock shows h=6 m=20
